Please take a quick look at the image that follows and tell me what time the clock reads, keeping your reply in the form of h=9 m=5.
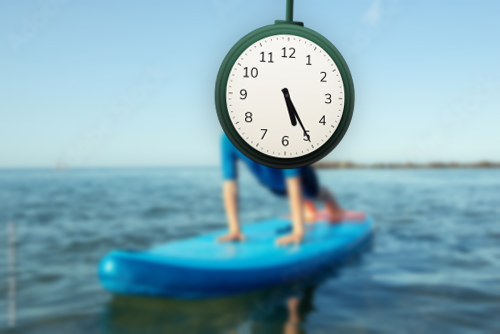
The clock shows h=5 m=25
